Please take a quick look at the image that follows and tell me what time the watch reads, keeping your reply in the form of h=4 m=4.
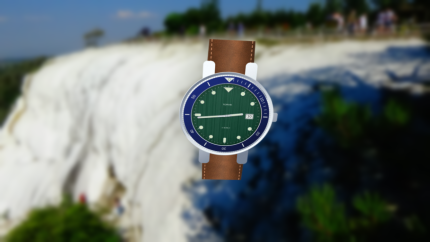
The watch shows h=2 m=44
